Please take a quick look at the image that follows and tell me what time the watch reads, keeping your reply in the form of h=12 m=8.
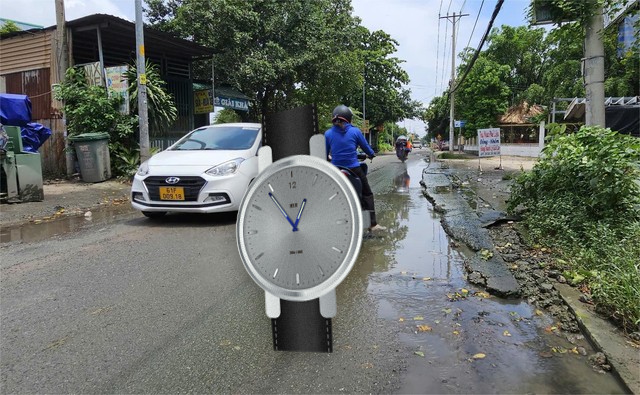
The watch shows h=12 m=54
